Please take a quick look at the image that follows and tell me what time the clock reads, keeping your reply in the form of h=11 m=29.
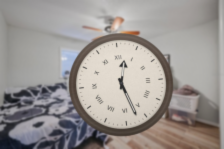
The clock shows h=12 m=27
